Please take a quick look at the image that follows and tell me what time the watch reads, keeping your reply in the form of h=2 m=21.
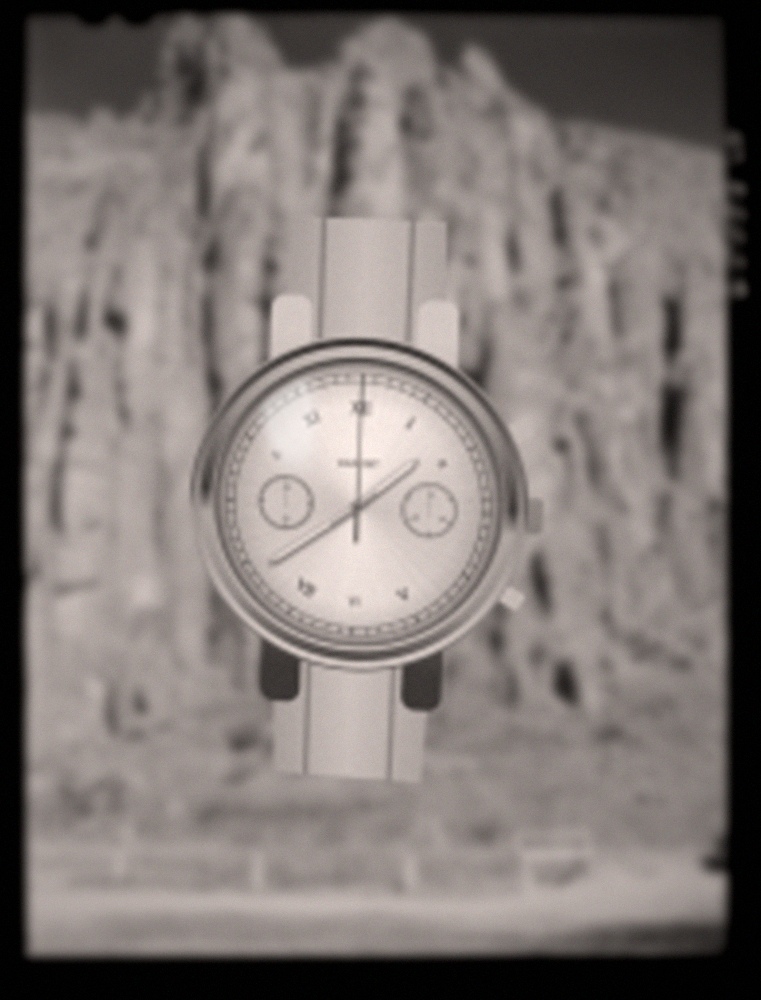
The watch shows h=1 m=39
